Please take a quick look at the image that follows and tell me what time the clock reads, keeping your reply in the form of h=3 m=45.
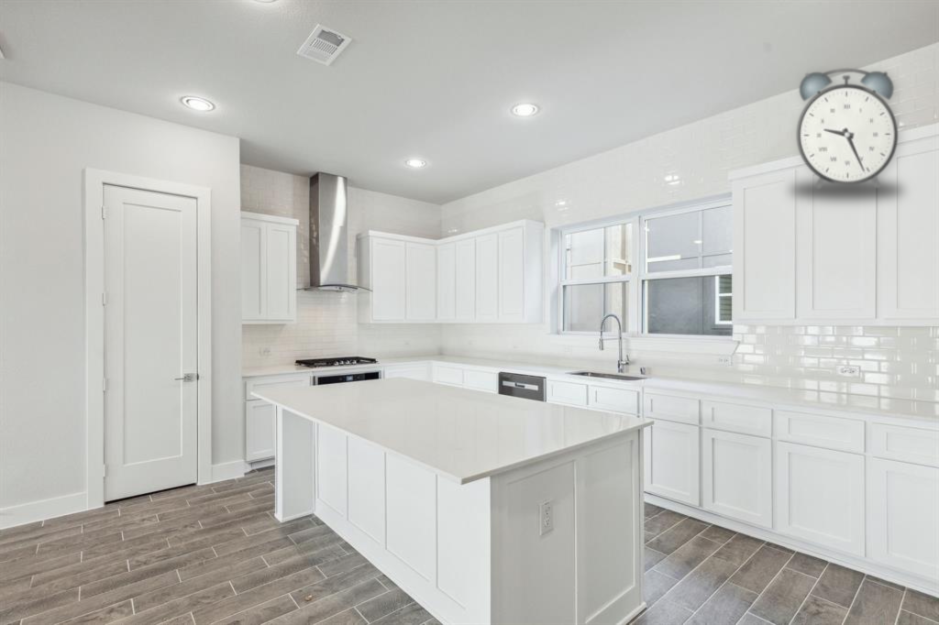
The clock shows h=9 m=26
